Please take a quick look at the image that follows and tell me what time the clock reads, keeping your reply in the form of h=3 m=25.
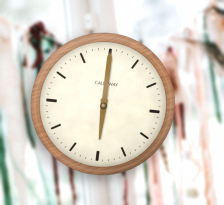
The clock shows h=6 m=0
